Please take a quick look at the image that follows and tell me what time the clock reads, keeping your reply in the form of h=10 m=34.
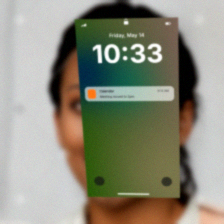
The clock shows h=10 m=33
